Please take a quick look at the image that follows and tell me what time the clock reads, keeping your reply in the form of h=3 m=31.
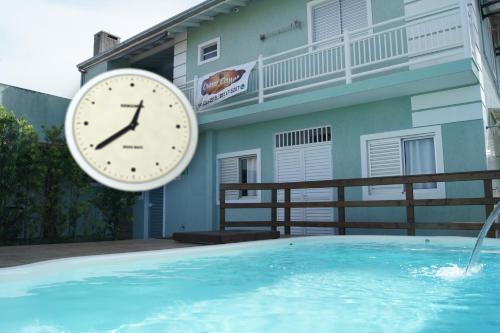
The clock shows h=12 m=39
